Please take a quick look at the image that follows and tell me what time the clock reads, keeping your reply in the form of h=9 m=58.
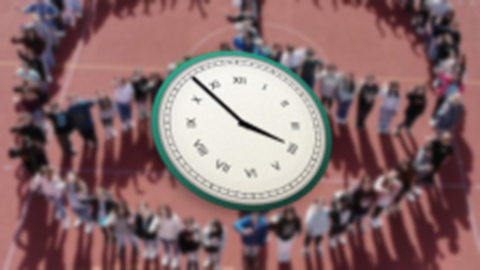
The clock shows h=3 m=53
